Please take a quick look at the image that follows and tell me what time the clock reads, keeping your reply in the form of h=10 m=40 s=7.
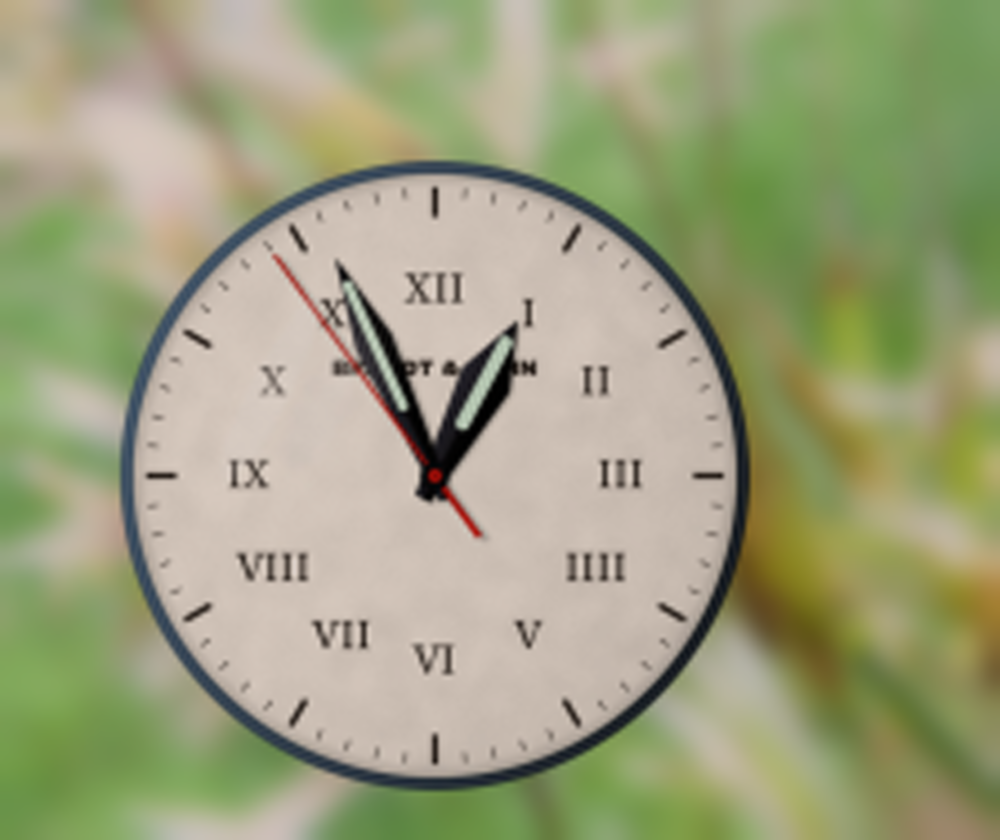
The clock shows h=12 m=55 s=54
